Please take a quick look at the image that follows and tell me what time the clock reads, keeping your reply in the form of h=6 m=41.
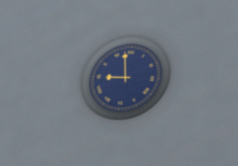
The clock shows h=8 m=58
